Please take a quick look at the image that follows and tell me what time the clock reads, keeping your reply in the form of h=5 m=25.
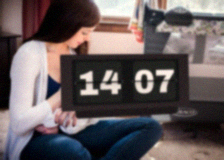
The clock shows h=14 m=7
